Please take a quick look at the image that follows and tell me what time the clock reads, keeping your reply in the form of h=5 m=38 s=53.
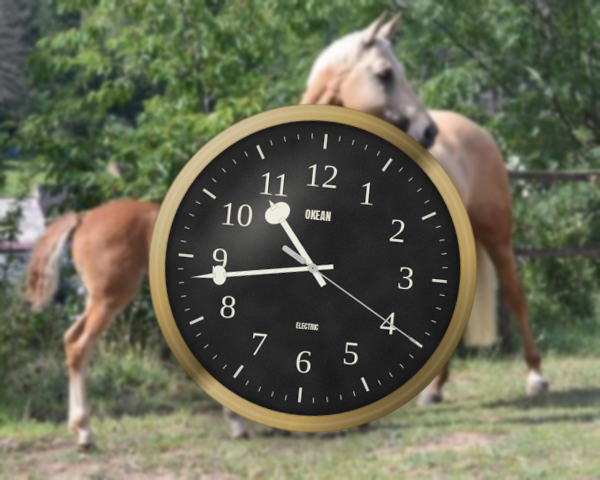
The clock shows h=10 m=43 s=20
